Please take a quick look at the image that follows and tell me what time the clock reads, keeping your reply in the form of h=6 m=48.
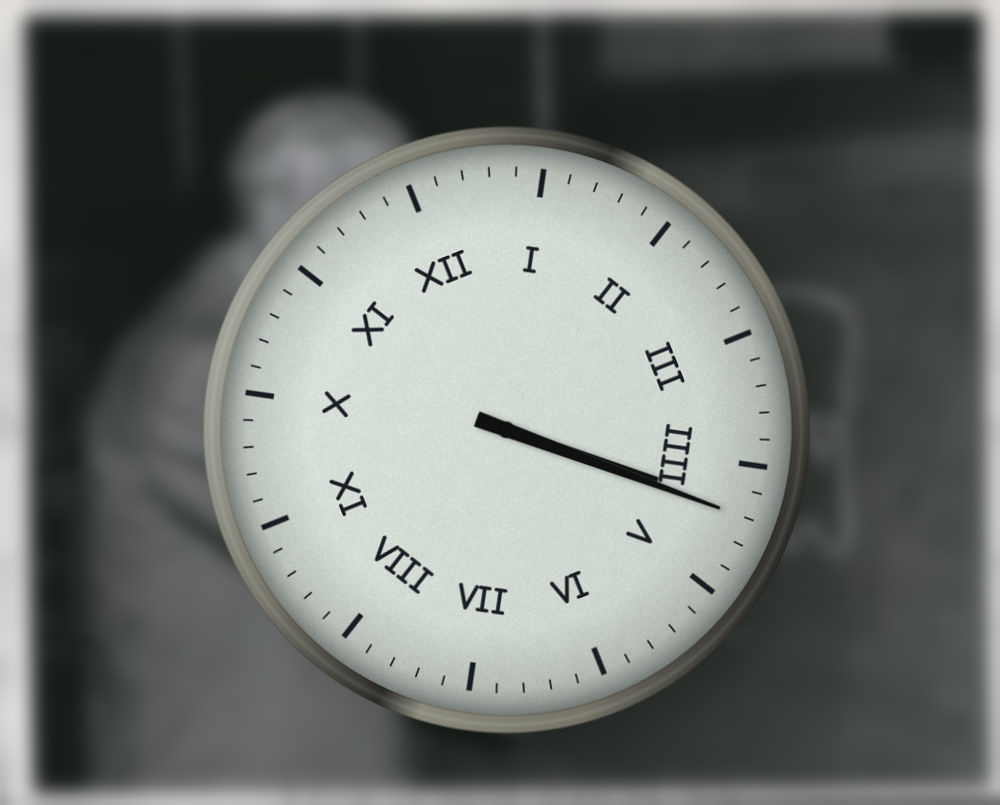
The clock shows h=4 m=22
